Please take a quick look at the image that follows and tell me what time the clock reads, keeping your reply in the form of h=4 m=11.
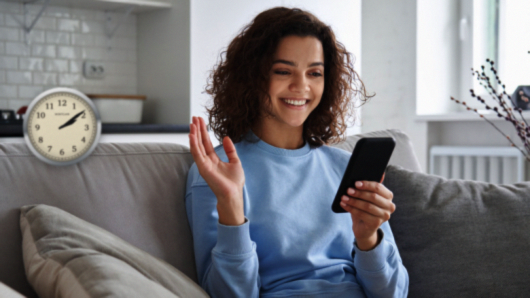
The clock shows h=2 m=9
